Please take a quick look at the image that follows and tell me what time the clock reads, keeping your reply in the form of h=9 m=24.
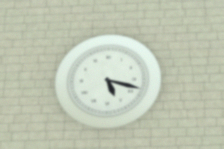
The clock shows h=5 m=18
